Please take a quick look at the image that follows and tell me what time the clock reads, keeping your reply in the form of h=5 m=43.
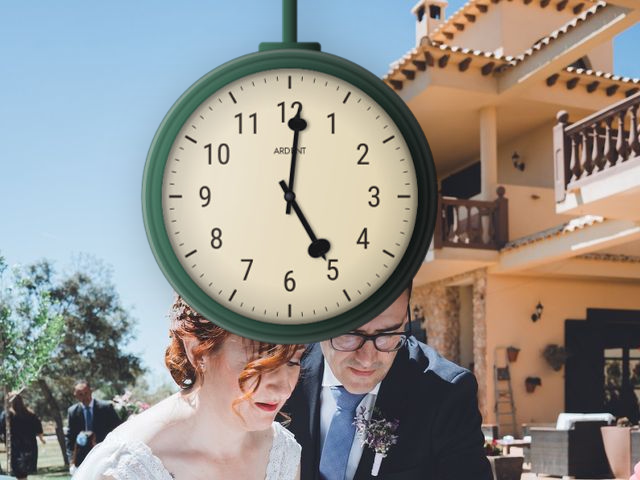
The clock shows h=5 m=1
